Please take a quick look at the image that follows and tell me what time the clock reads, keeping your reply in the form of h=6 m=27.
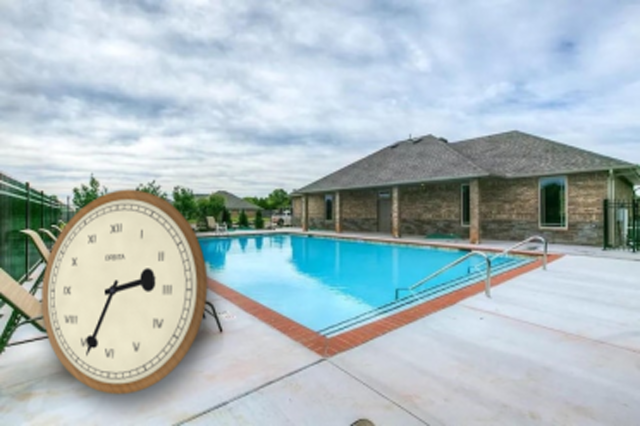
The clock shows h=2 m=34
